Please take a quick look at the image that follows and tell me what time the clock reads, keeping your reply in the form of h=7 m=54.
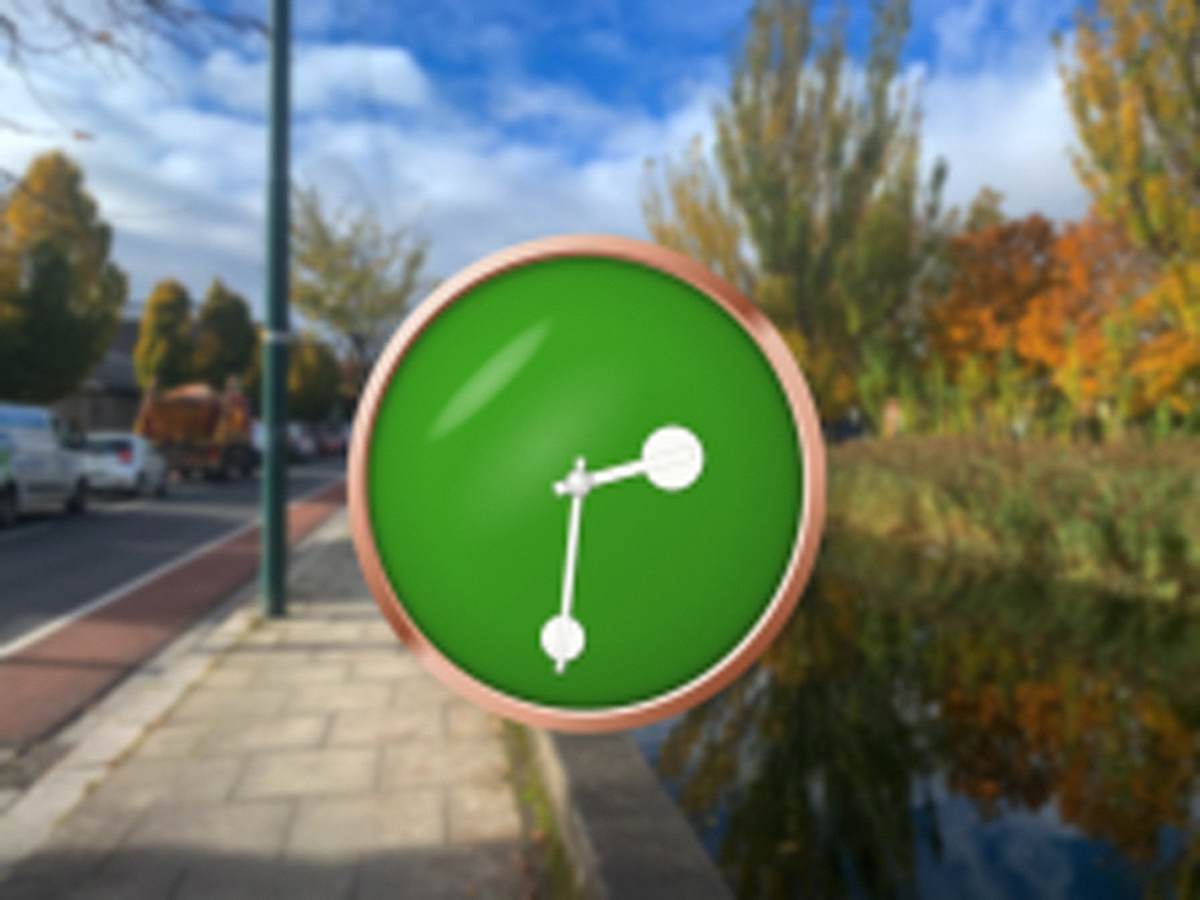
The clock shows h=2 m=31
